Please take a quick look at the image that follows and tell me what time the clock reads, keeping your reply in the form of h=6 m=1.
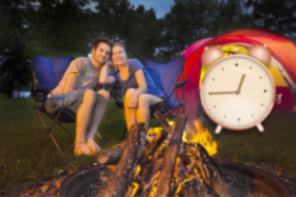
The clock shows h=12 m=45
